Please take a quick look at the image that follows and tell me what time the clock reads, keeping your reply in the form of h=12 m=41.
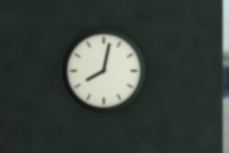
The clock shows h=8 m=2
